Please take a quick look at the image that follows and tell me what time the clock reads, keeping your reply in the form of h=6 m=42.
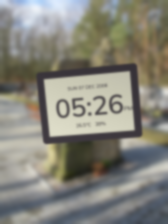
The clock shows h=5 m=26
